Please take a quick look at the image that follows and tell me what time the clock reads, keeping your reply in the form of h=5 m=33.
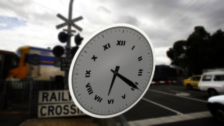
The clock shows h=6 m=20
